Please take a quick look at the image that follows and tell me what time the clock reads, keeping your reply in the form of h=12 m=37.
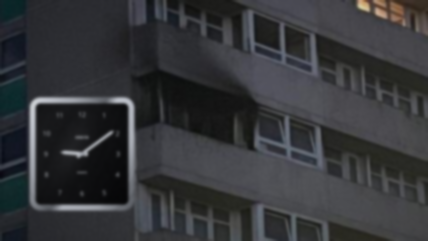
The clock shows h=9 m=9
